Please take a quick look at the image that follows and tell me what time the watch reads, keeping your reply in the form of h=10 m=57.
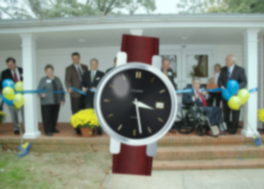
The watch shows h=3 m=28
